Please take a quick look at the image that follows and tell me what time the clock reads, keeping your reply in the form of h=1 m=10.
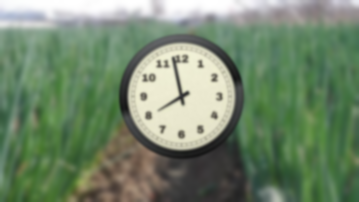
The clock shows h=7 m=58
